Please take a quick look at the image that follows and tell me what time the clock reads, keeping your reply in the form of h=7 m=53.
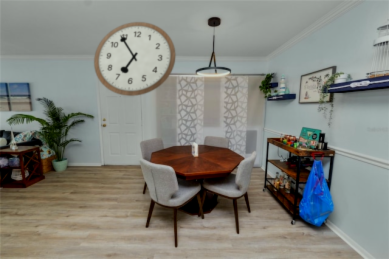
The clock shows h=6 m=54
